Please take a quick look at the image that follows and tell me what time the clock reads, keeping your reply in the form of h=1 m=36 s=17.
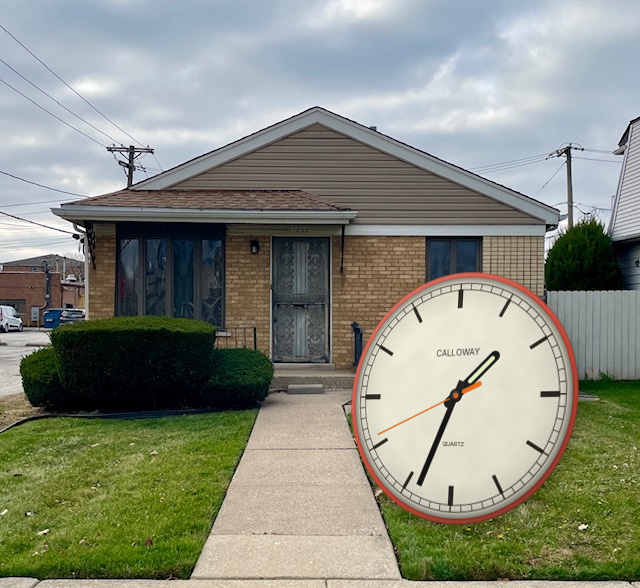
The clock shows h=1 m=33 s=41
